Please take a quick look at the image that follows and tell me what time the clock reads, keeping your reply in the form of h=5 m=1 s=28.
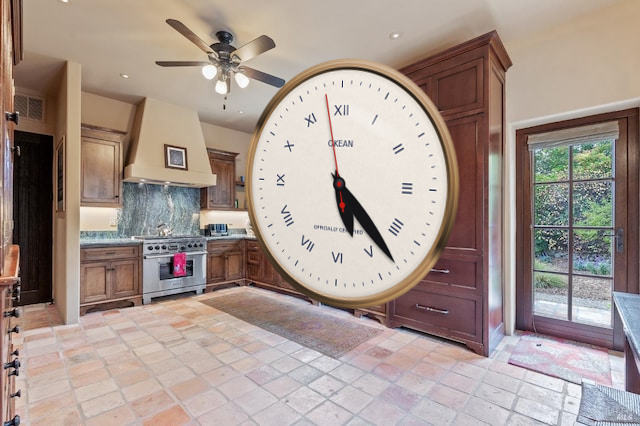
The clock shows h=5 m=22 s=58
